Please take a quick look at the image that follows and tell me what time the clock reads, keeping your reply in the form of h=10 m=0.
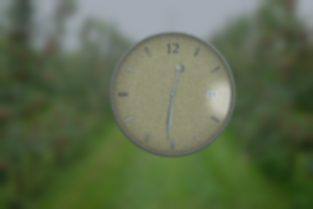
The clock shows h=12 m=31
